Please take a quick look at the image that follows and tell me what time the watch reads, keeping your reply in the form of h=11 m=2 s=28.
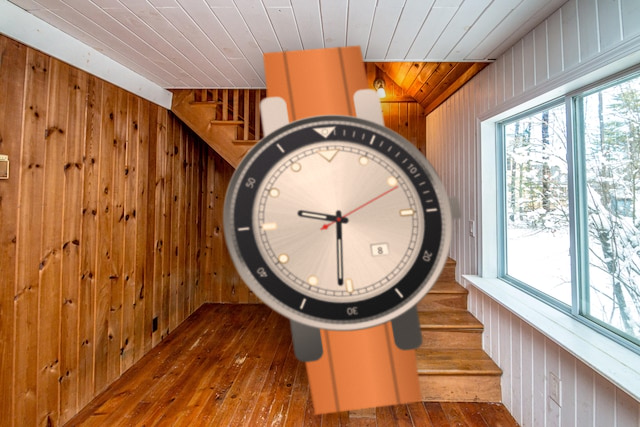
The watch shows h=9 m=31 s=11
